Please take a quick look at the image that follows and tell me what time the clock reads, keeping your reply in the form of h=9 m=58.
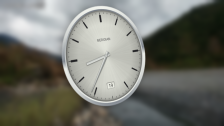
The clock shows h=8 m=36
